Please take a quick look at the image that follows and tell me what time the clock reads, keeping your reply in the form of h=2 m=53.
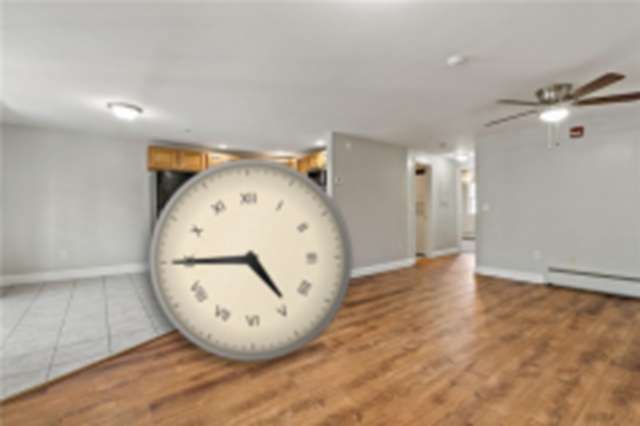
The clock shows h=4 m=45
